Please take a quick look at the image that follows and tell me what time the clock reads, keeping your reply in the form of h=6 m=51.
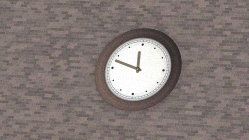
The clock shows h=11 m=48
